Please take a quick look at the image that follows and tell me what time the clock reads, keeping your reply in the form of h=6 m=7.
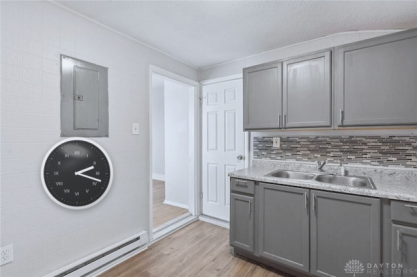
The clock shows h=2 m=18
